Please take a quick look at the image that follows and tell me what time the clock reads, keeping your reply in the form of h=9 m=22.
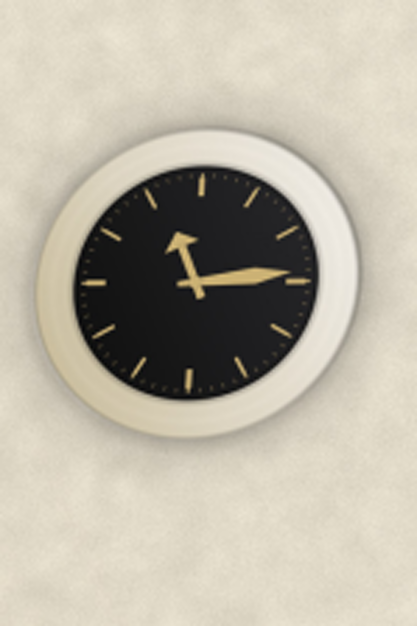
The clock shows h=11 m=14
